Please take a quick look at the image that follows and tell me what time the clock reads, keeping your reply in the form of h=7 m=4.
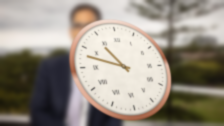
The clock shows h=10 m=48
